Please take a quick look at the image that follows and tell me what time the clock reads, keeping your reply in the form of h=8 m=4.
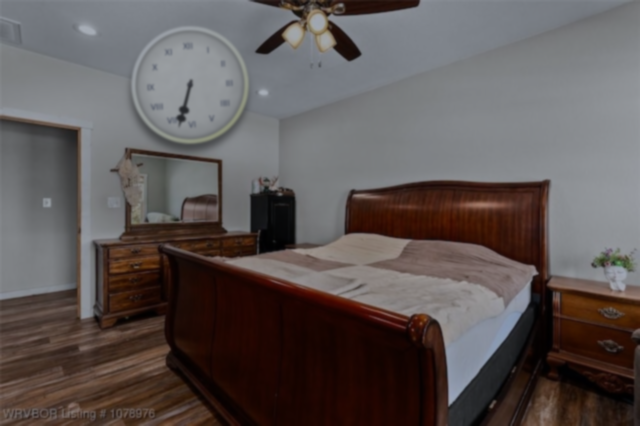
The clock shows h=6 m=33
